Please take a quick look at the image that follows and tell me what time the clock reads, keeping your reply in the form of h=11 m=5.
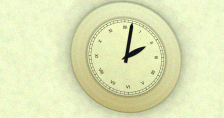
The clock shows h=2 m=2
